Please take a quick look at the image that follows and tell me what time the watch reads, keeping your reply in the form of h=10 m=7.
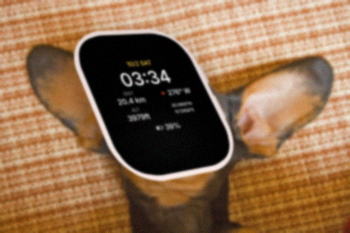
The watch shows h=3 m=34
